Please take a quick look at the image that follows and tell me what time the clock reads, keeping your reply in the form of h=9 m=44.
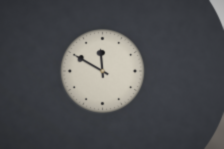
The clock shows h=11 m=50
